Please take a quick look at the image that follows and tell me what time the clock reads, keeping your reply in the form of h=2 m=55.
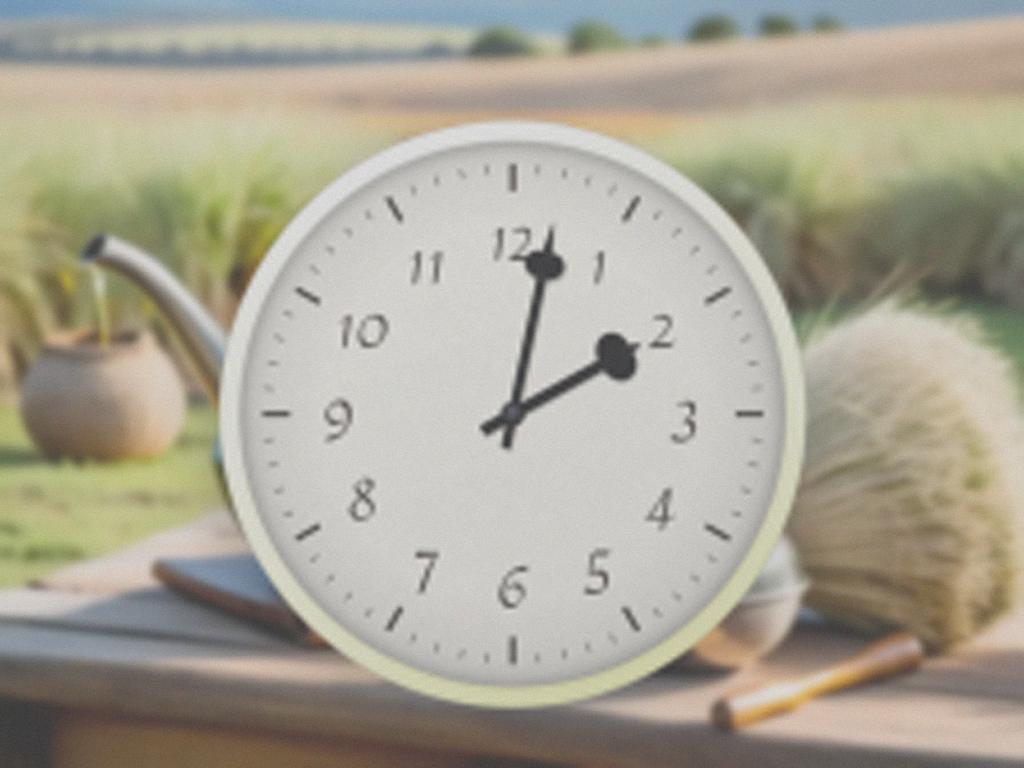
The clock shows h=2 m=2
